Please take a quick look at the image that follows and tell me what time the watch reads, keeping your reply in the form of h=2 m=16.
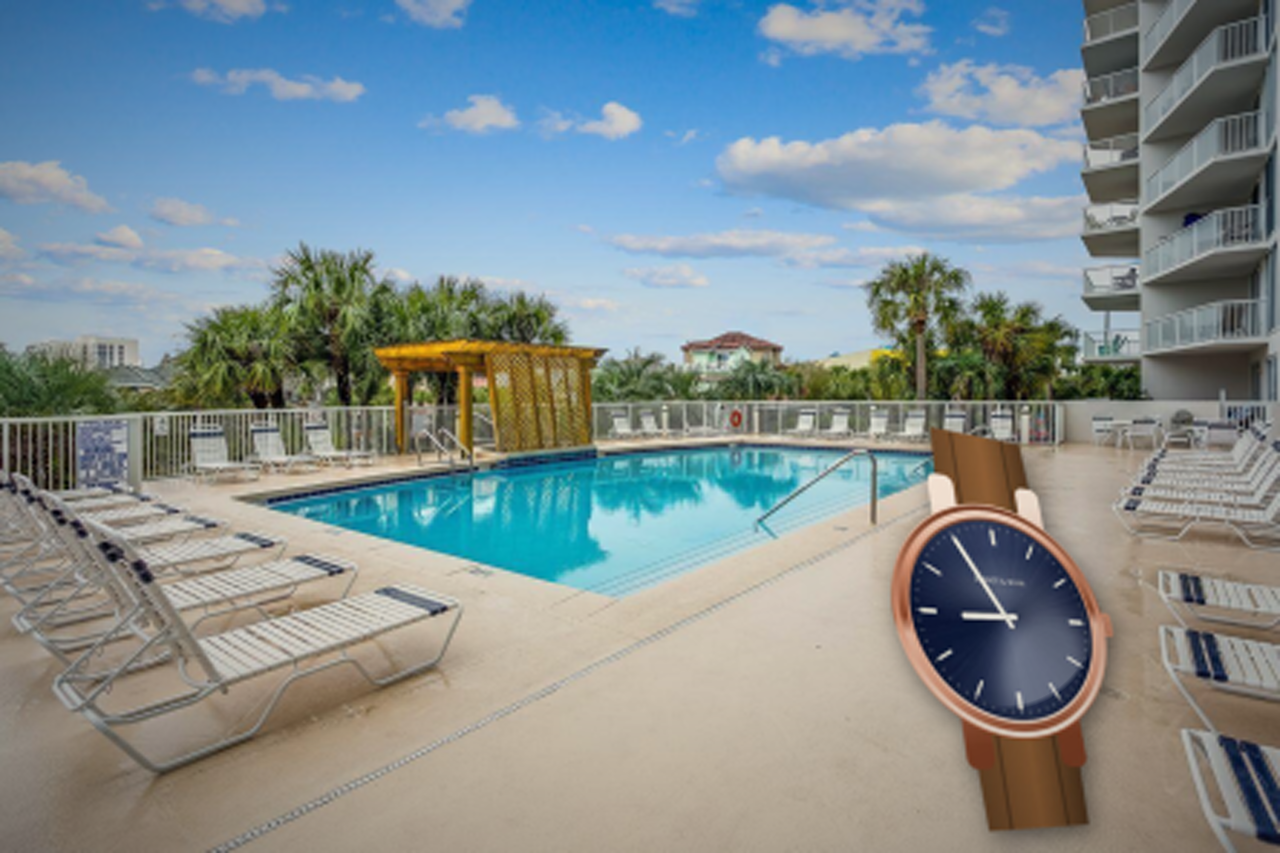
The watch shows h=8 m=55
